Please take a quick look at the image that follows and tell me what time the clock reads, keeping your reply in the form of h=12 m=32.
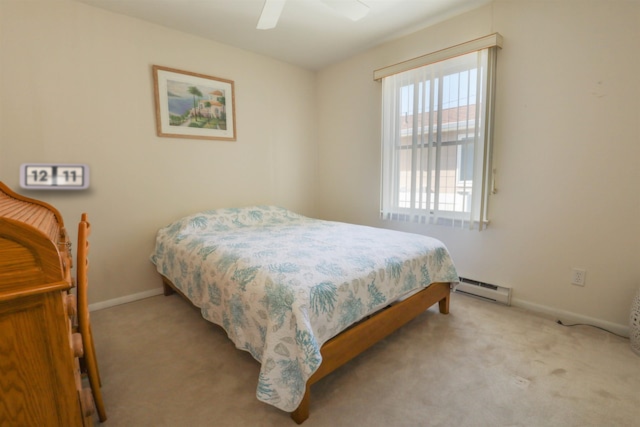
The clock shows h=12 m=11
